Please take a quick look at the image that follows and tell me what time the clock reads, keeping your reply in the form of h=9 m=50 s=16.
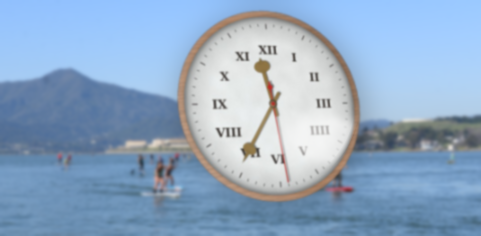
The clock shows h=11 m=35 s=29
